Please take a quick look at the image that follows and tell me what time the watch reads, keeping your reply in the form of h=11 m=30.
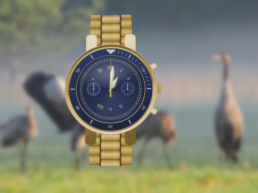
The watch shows h=1 m=1
